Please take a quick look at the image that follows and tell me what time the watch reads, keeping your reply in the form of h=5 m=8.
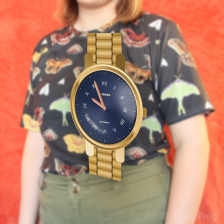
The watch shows h=9 m=56
